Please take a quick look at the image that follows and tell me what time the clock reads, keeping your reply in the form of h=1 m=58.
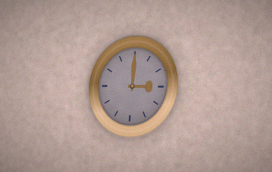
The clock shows h=3 m=0
